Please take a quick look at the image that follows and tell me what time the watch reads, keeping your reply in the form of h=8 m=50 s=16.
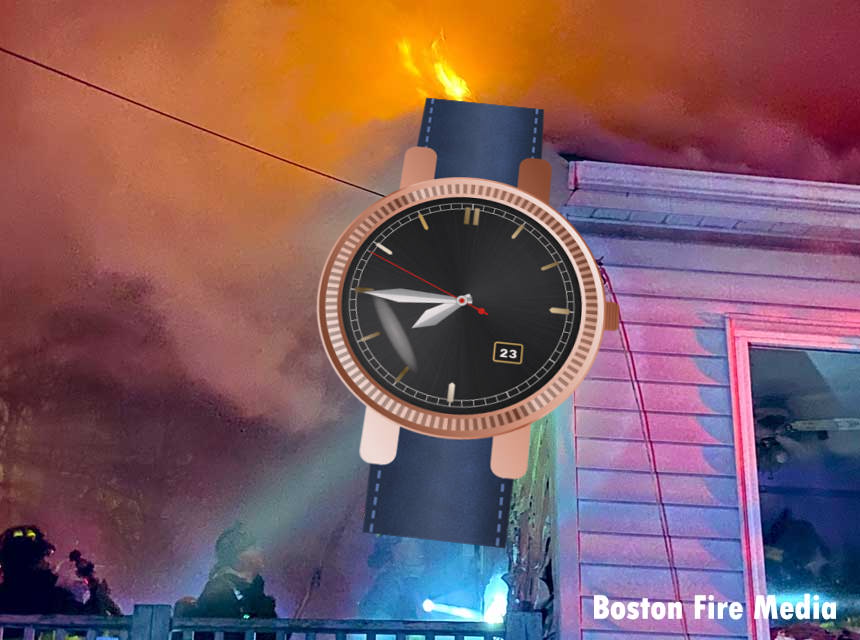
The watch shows h=7 m=44 s=49
